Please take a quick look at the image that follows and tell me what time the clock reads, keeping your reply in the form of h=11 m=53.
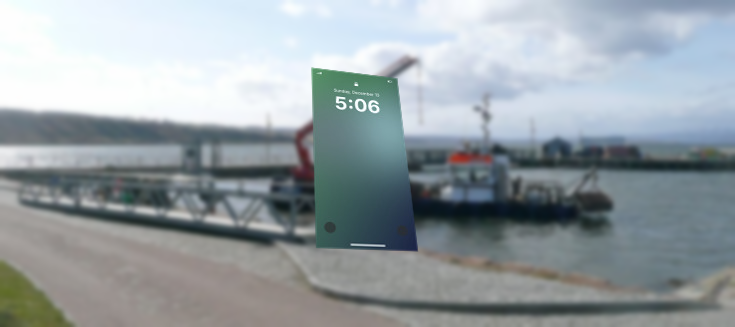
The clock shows h=5 m=6
